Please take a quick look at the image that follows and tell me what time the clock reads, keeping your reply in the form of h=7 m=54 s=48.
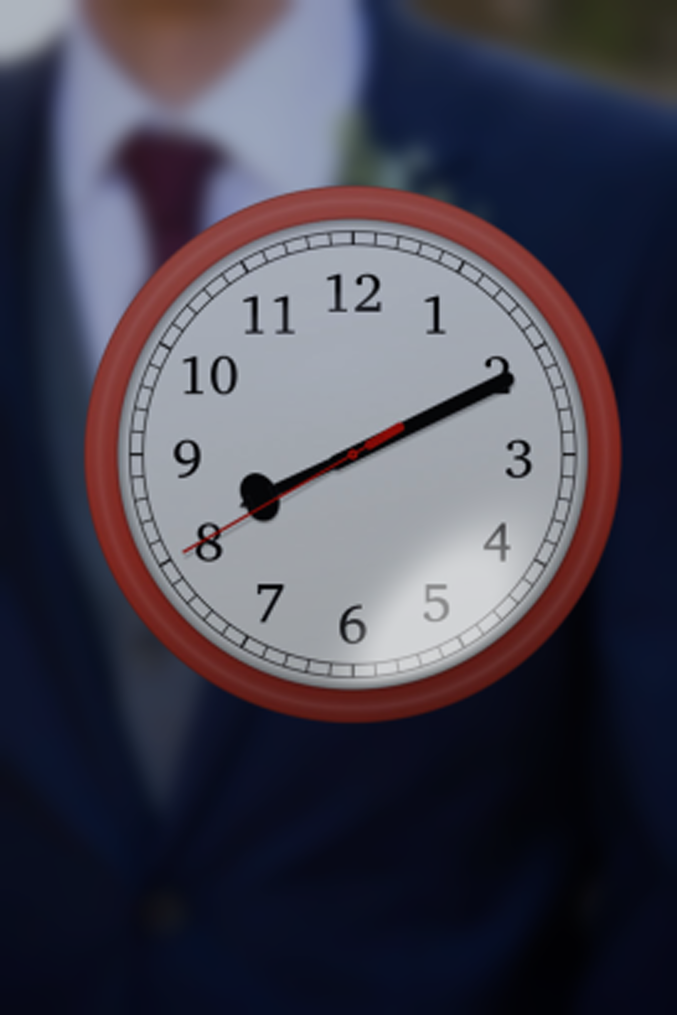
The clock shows h=8 m=10 s=40
